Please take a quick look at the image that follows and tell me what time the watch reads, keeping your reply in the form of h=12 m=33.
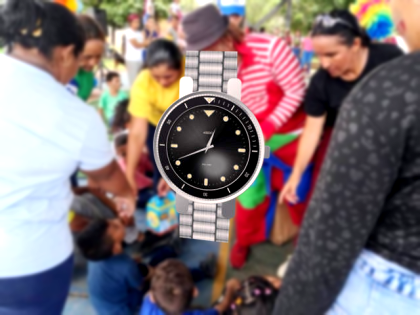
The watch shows h=12 m=41
